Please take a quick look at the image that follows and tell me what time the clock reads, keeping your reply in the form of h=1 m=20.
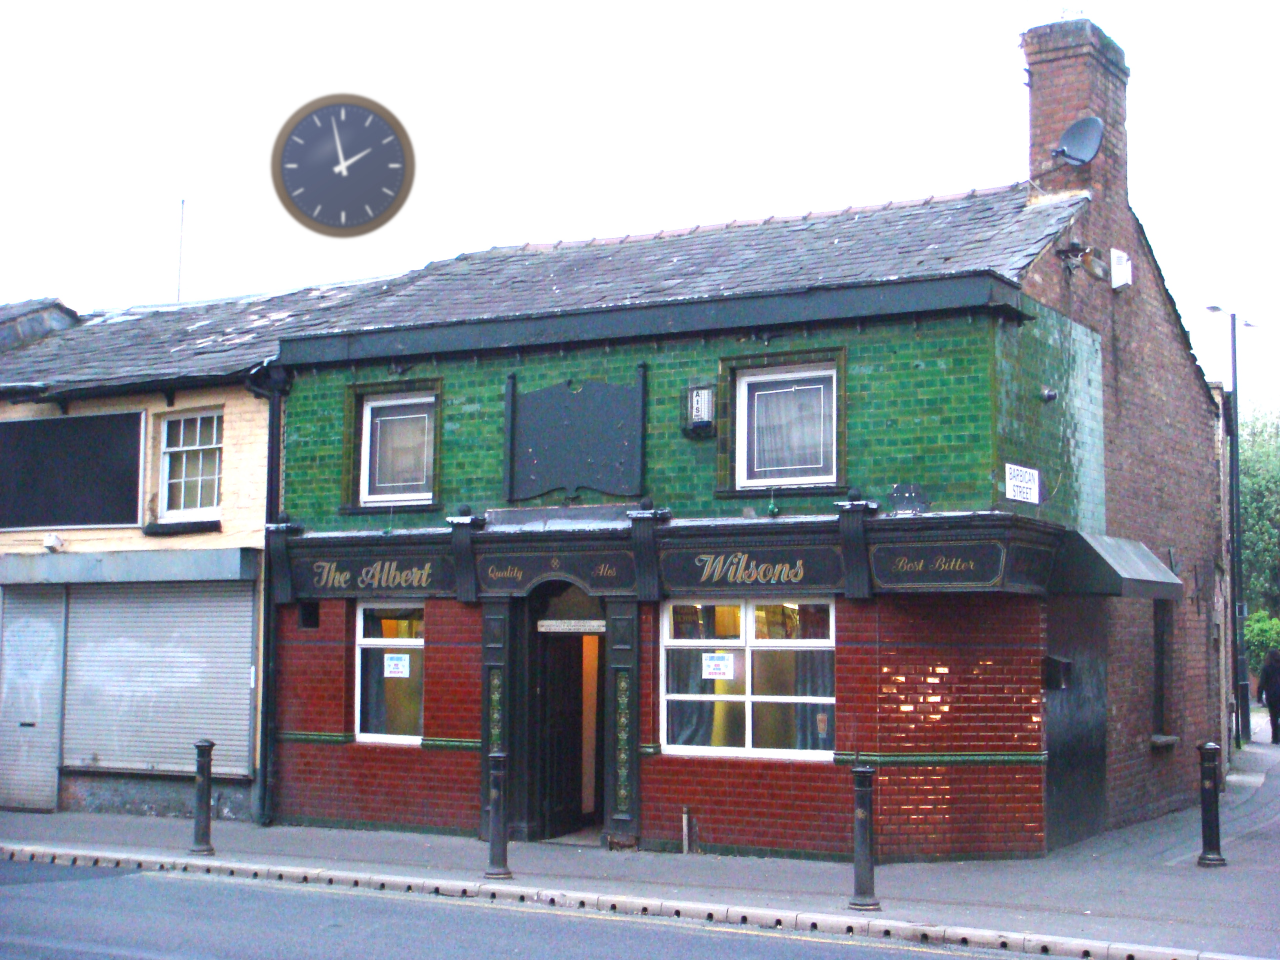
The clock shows h=1 m=58
